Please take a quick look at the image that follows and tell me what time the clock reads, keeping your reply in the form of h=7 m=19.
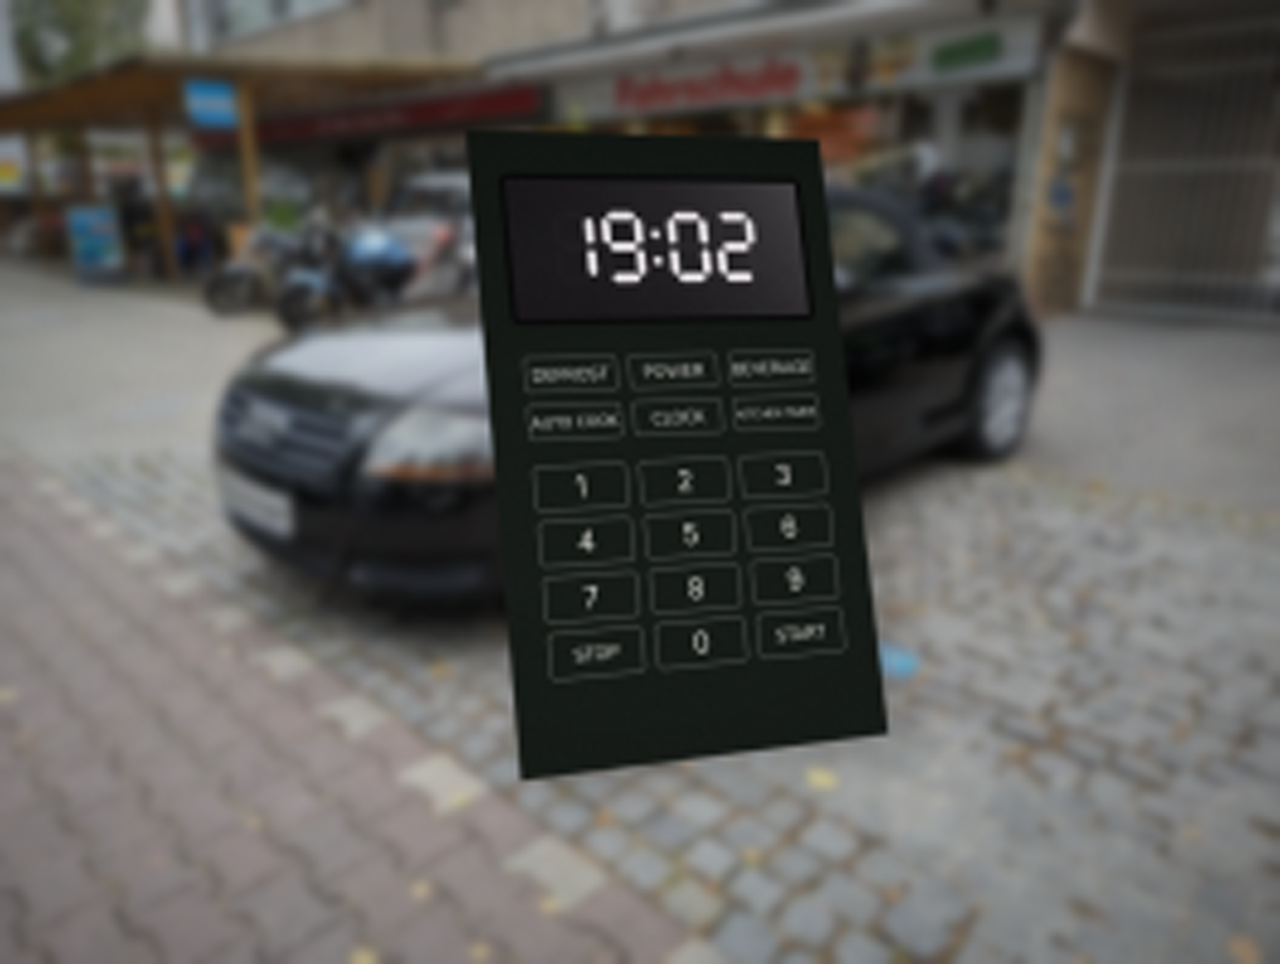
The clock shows h=19 m=2
